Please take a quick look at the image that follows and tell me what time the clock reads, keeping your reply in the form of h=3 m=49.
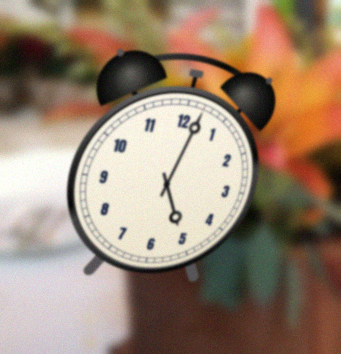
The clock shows h=5 m=2
